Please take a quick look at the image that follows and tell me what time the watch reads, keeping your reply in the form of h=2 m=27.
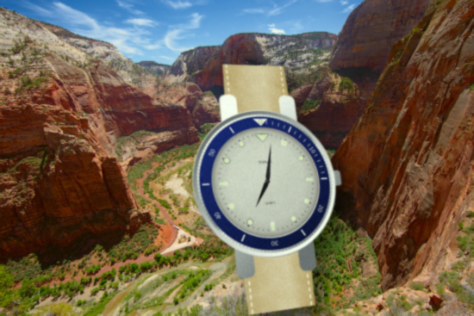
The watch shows h=7 m=2
